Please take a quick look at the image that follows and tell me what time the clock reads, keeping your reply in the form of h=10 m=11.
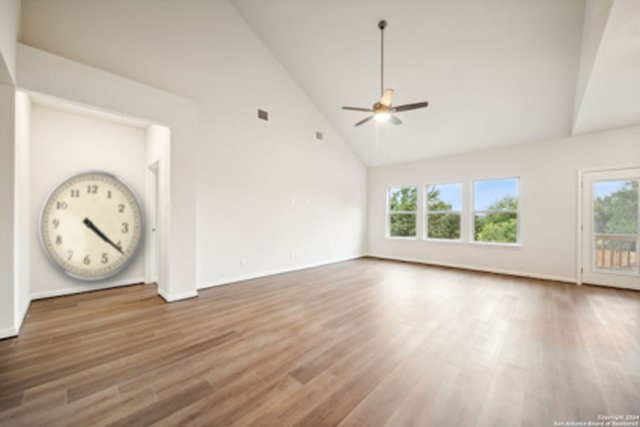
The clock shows h=4 m=21
